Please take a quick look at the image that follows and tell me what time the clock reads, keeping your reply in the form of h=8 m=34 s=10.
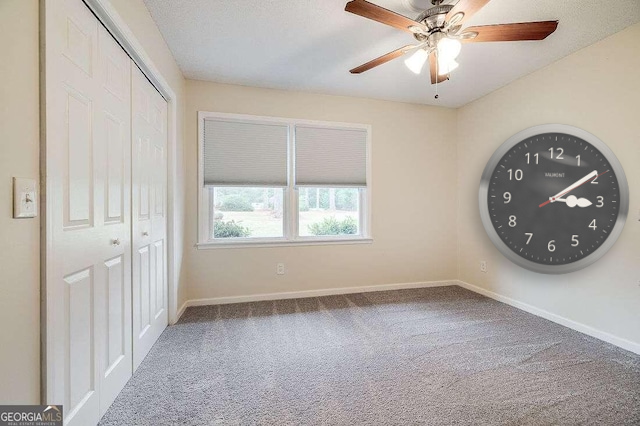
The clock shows h=3 m=9 s=10
